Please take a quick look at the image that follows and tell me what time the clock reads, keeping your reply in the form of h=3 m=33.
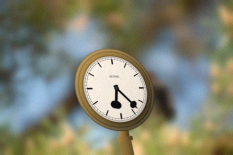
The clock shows h=6 m=23
